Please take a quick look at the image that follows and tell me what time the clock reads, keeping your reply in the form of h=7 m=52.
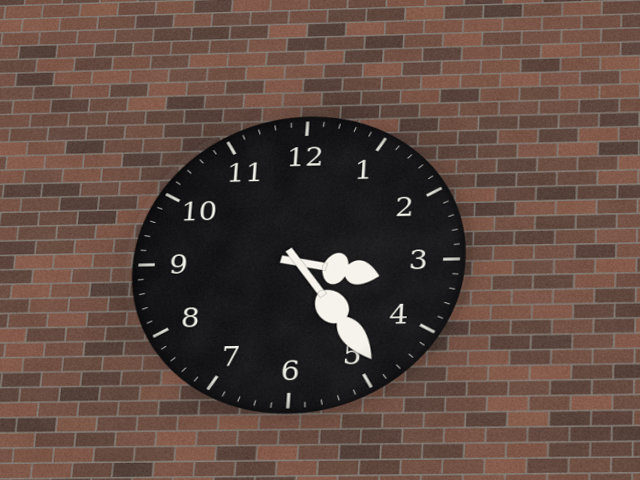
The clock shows h=3 m=24
